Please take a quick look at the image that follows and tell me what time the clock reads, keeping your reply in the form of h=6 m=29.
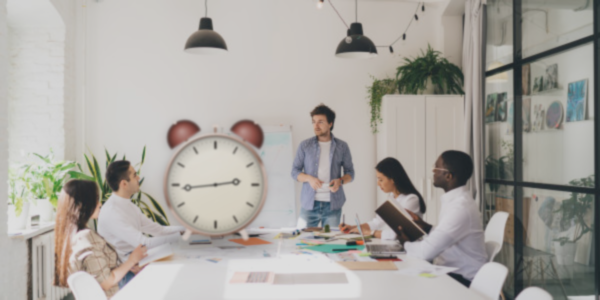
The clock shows h=2 m=44
